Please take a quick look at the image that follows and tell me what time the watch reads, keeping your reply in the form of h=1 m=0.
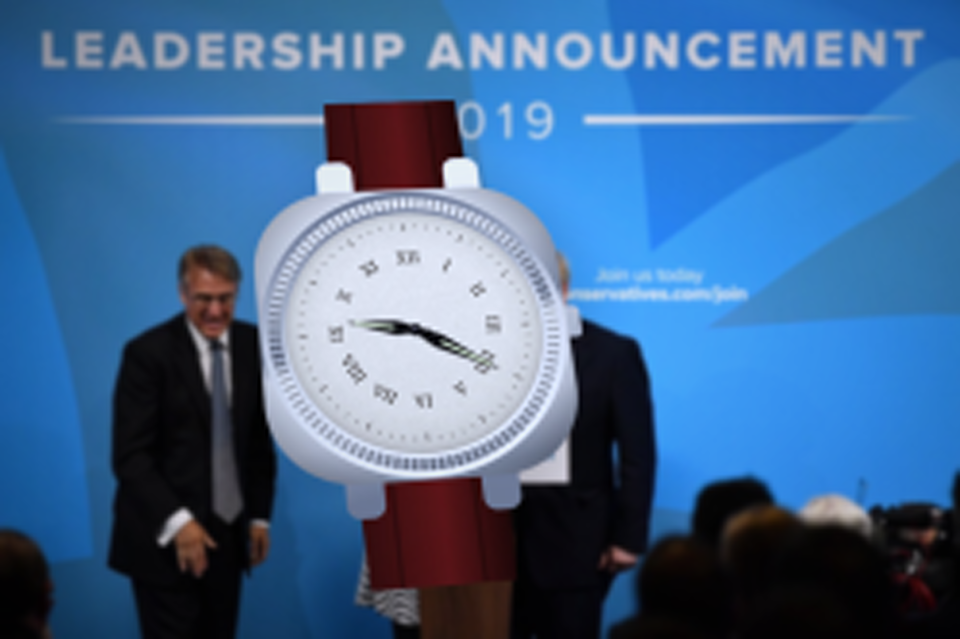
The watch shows h=9 m=20
